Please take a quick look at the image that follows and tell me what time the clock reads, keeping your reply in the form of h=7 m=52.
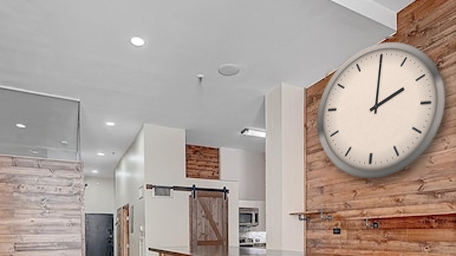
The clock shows h=2 m=0
